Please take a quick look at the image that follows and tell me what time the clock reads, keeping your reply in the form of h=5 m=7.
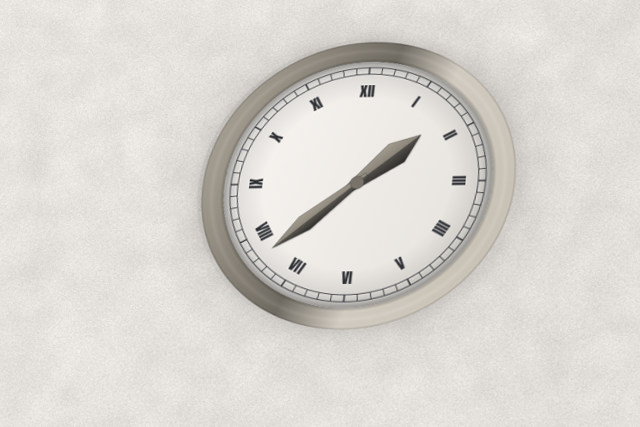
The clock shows h=1 m=38
